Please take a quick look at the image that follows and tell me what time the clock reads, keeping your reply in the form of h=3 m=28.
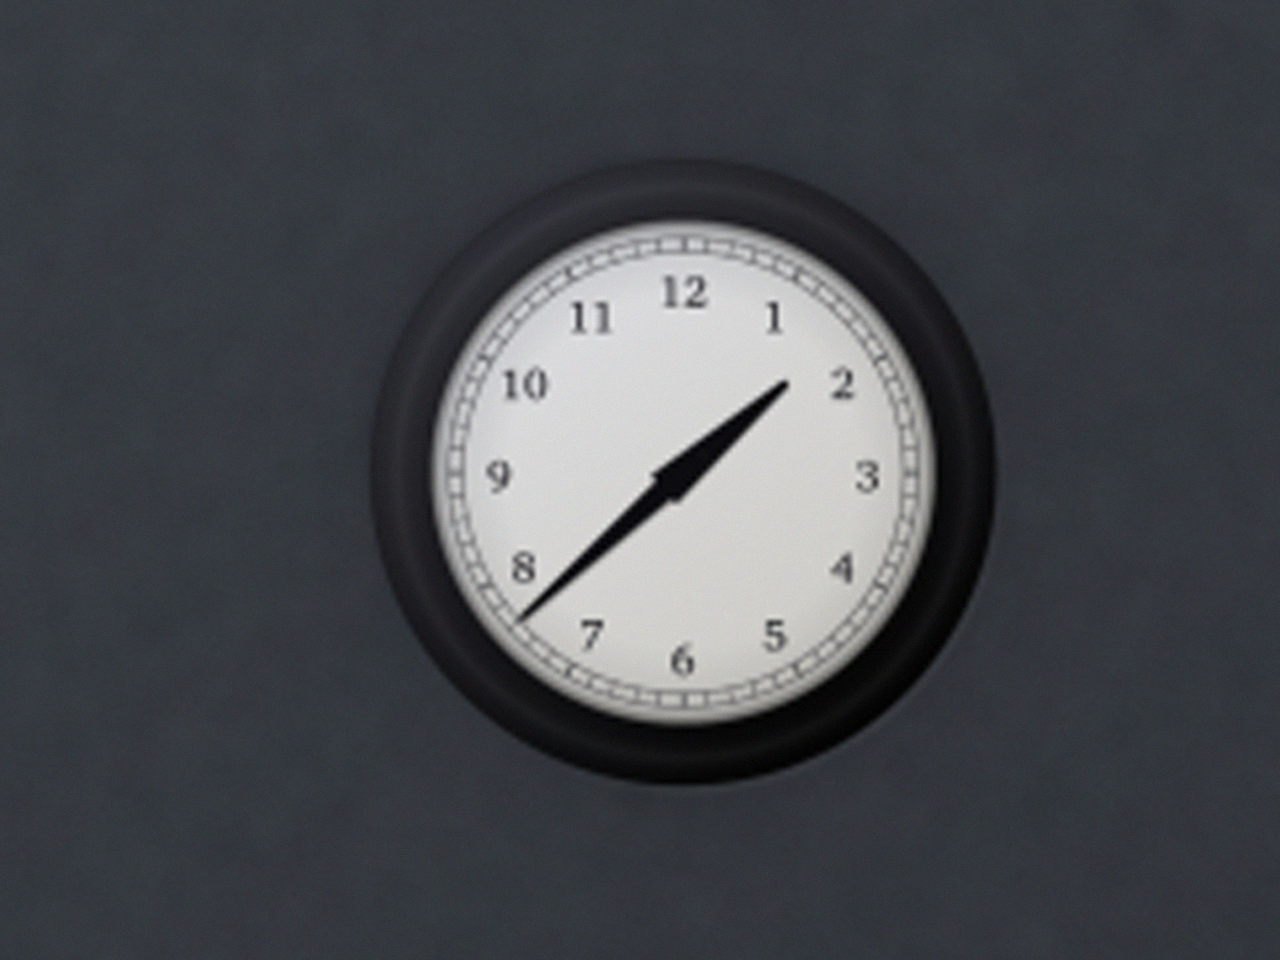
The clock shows h=1 m=38
